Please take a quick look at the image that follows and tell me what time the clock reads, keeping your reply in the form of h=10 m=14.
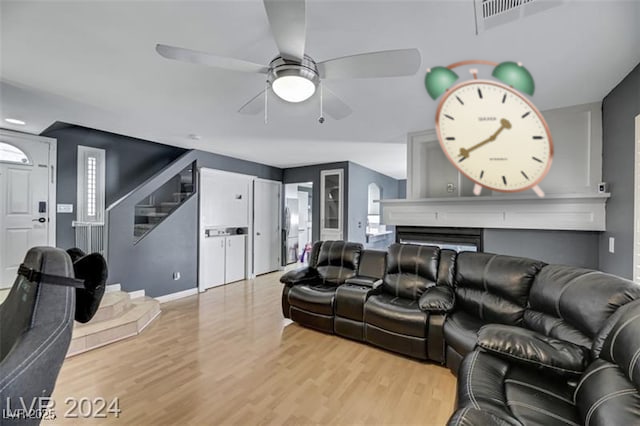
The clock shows h=1 m=41
